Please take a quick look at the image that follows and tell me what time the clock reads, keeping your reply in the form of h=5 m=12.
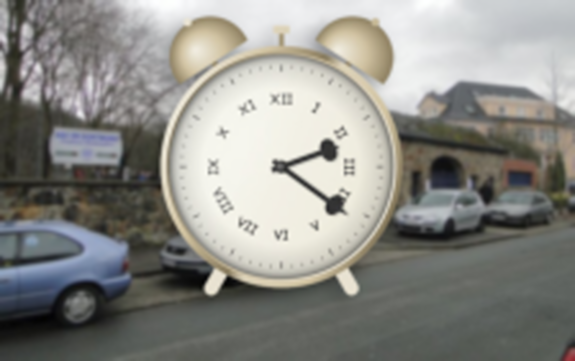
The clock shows h=2 m=21
